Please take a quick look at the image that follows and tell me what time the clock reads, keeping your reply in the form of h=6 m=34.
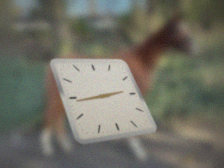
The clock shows h=2 m=44
